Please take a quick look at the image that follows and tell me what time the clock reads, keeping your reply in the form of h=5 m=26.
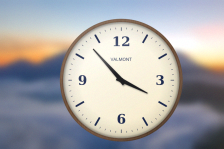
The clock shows h=3 m=53
